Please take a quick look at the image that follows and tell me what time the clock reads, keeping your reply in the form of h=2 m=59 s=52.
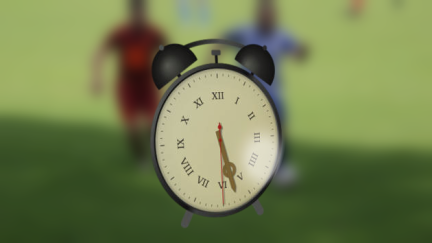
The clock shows h=5 m=27 s=30
